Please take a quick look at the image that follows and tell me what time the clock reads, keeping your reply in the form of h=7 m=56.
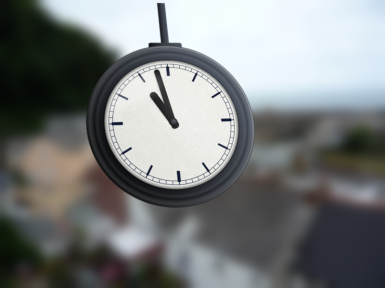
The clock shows h=10 m=58
